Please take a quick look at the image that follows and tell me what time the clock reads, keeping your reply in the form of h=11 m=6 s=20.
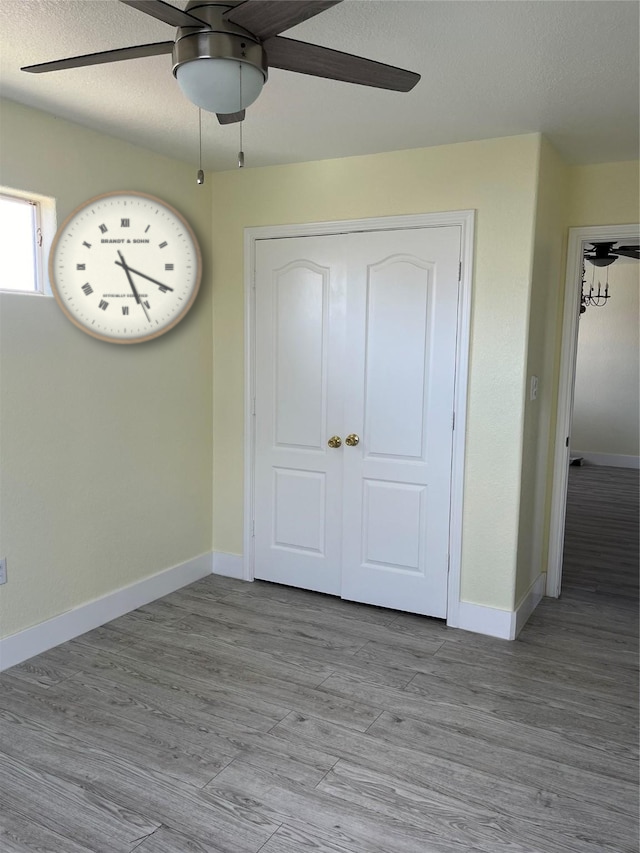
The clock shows h=5 m=19 s=26
